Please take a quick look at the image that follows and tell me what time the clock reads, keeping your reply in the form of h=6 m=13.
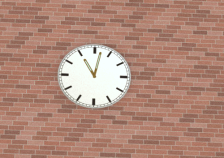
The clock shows h=11 m=2
